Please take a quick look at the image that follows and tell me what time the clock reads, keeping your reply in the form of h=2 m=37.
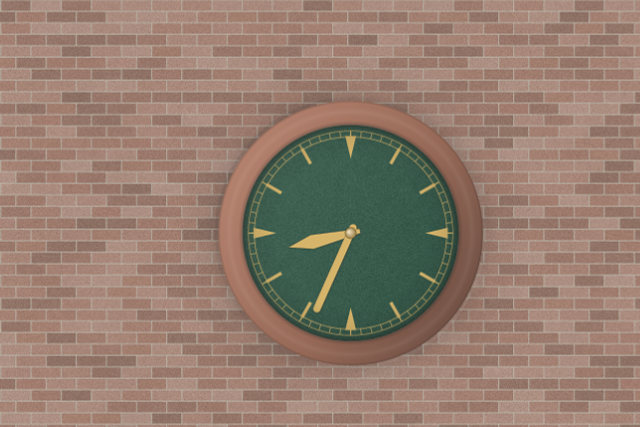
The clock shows h=8 m=34
